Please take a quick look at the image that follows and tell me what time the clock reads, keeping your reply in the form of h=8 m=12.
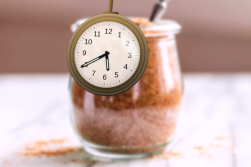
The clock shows h=5 m=40
